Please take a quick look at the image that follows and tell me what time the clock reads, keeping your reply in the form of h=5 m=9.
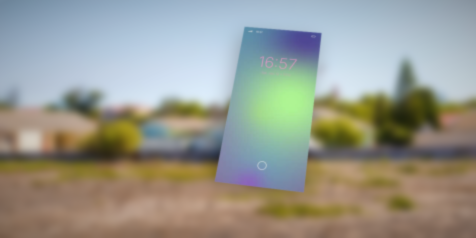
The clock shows h=16 m=57
